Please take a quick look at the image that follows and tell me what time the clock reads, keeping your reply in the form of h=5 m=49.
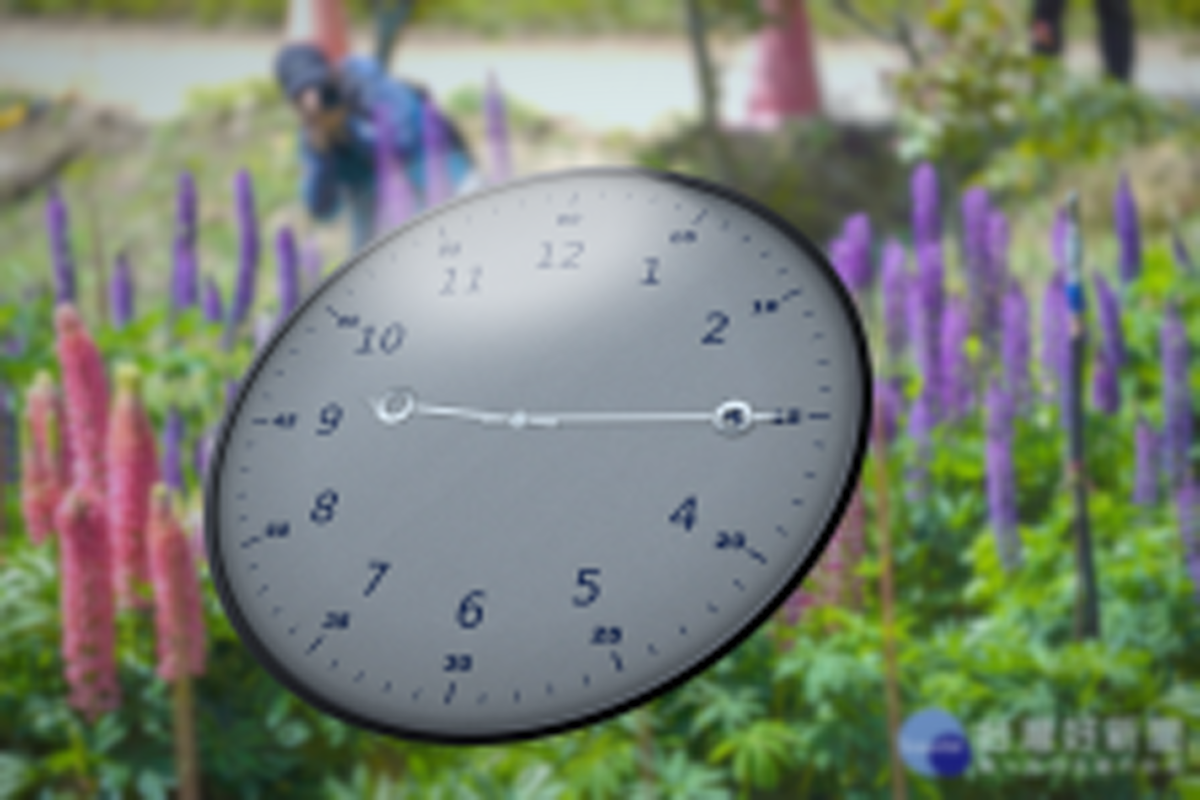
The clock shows h=9 m=15
